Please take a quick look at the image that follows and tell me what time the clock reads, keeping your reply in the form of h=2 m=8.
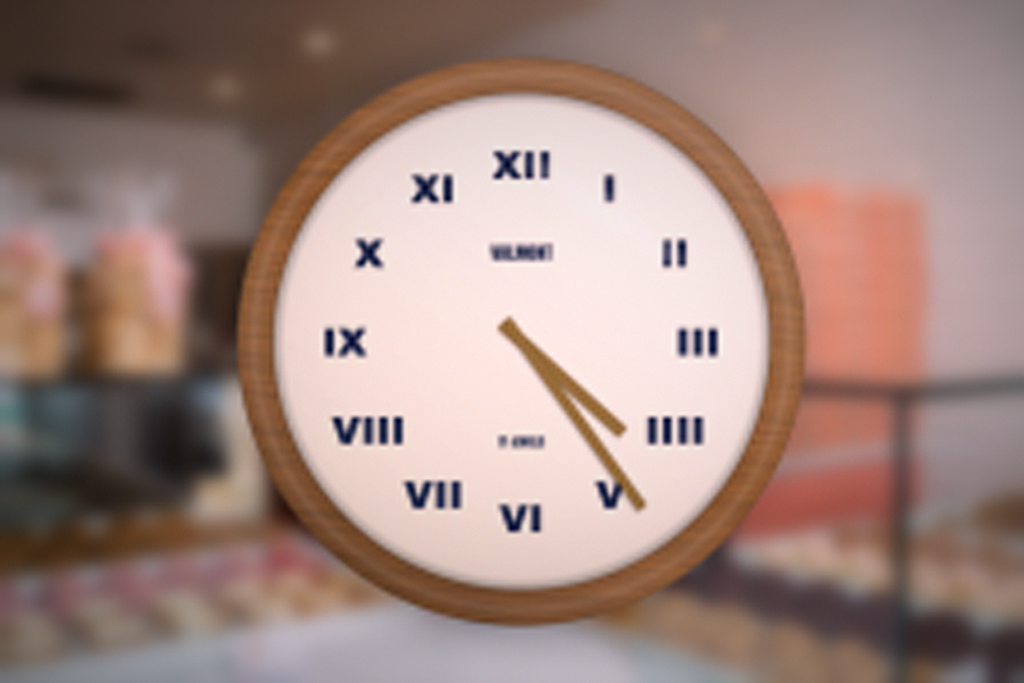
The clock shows h=4 m=24
